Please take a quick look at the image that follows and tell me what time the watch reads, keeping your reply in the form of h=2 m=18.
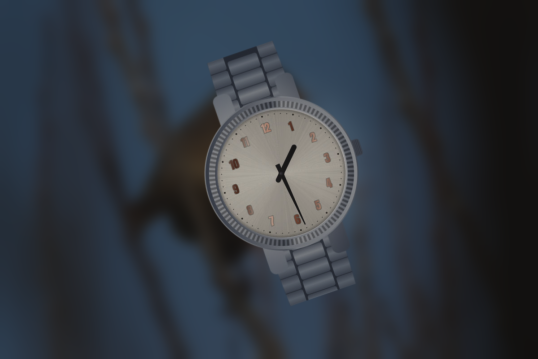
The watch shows h=1 m=29
